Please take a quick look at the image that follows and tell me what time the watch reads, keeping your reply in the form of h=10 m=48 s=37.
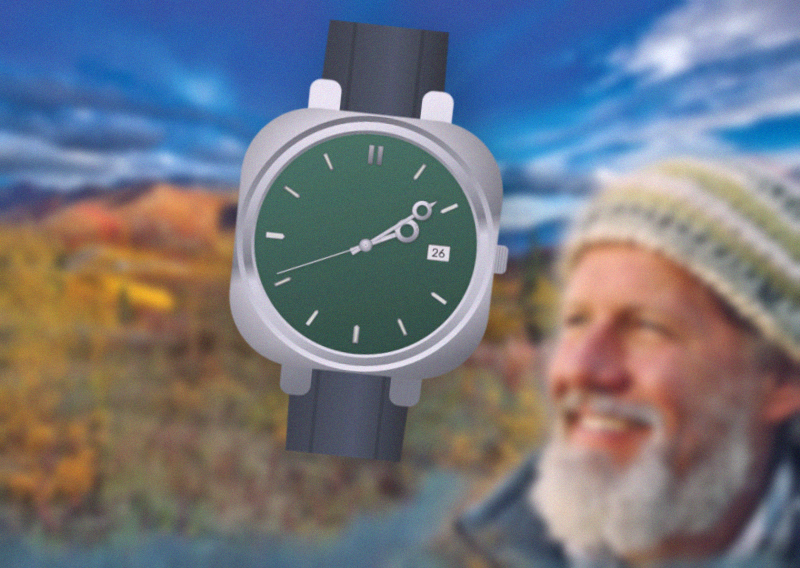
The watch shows h=2 m=8 s=41
